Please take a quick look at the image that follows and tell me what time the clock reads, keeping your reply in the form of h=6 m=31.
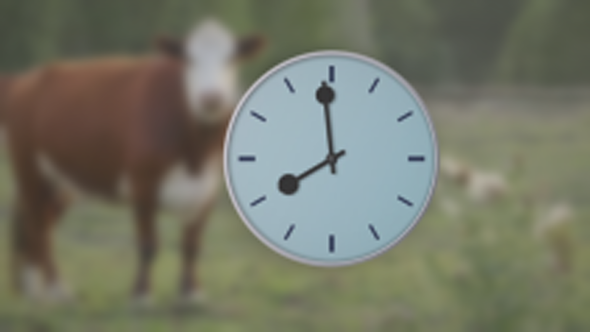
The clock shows h=7 m=59
